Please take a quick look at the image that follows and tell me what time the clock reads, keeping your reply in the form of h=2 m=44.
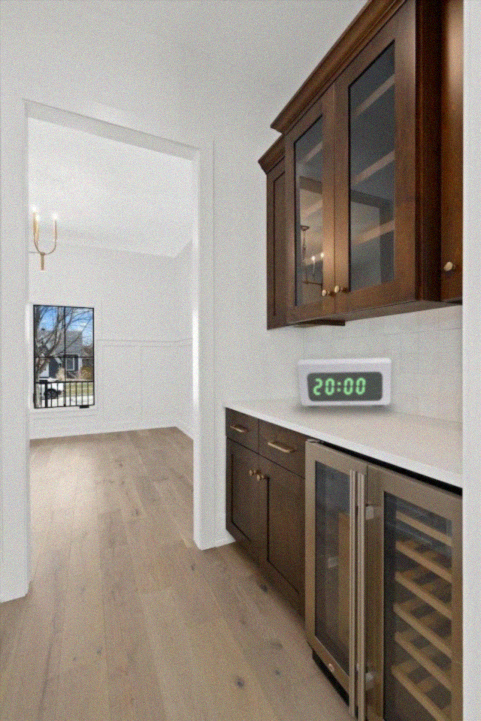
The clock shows h=20 m=0
